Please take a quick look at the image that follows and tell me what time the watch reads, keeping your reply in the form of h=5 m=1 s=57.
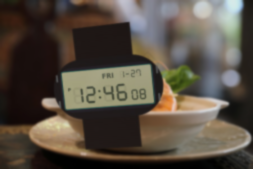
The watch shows h=12 m=46 s=8
